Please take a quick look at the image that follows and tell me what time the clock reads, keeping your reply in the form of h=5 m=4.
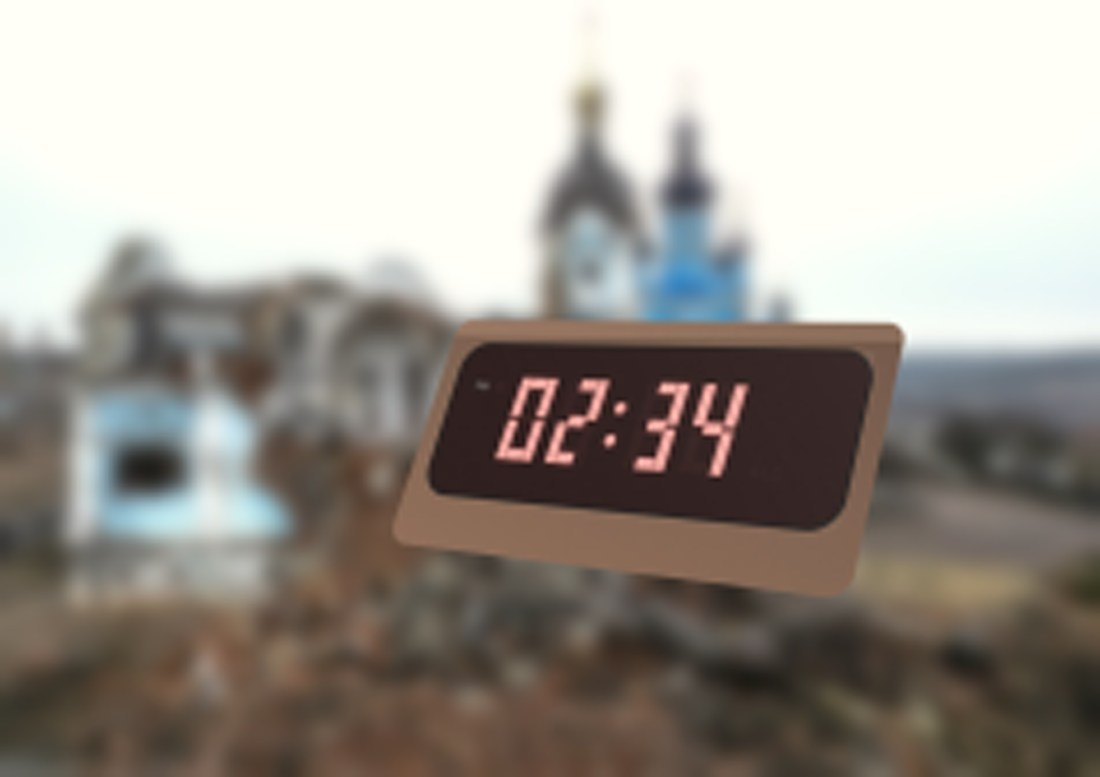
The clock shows h=2 m=34
